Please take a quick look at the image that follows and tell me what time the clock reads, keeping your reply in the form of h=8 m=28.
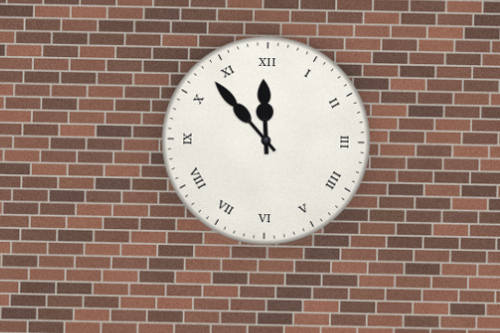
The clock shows h=11 m=53
